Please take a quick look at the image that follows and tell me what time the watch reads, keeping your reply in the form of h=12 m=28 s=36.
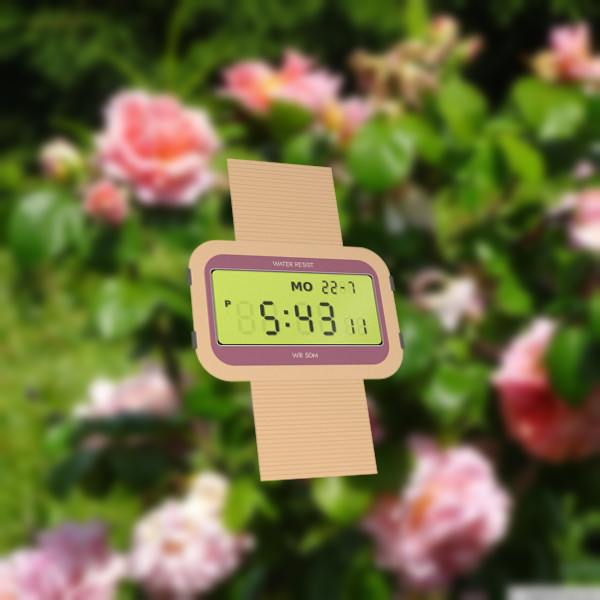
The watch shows h=5 m=43 s=11
